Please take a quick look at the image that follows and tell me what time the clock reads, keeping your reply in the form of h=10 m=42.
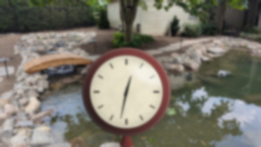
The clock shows h=12 m=32
